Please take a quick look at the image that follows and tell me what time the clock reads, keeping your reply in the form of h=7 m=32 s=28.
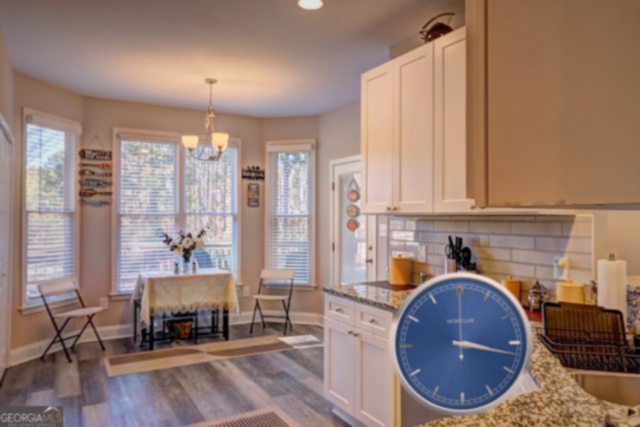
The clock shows h=3 m=17 s=0
